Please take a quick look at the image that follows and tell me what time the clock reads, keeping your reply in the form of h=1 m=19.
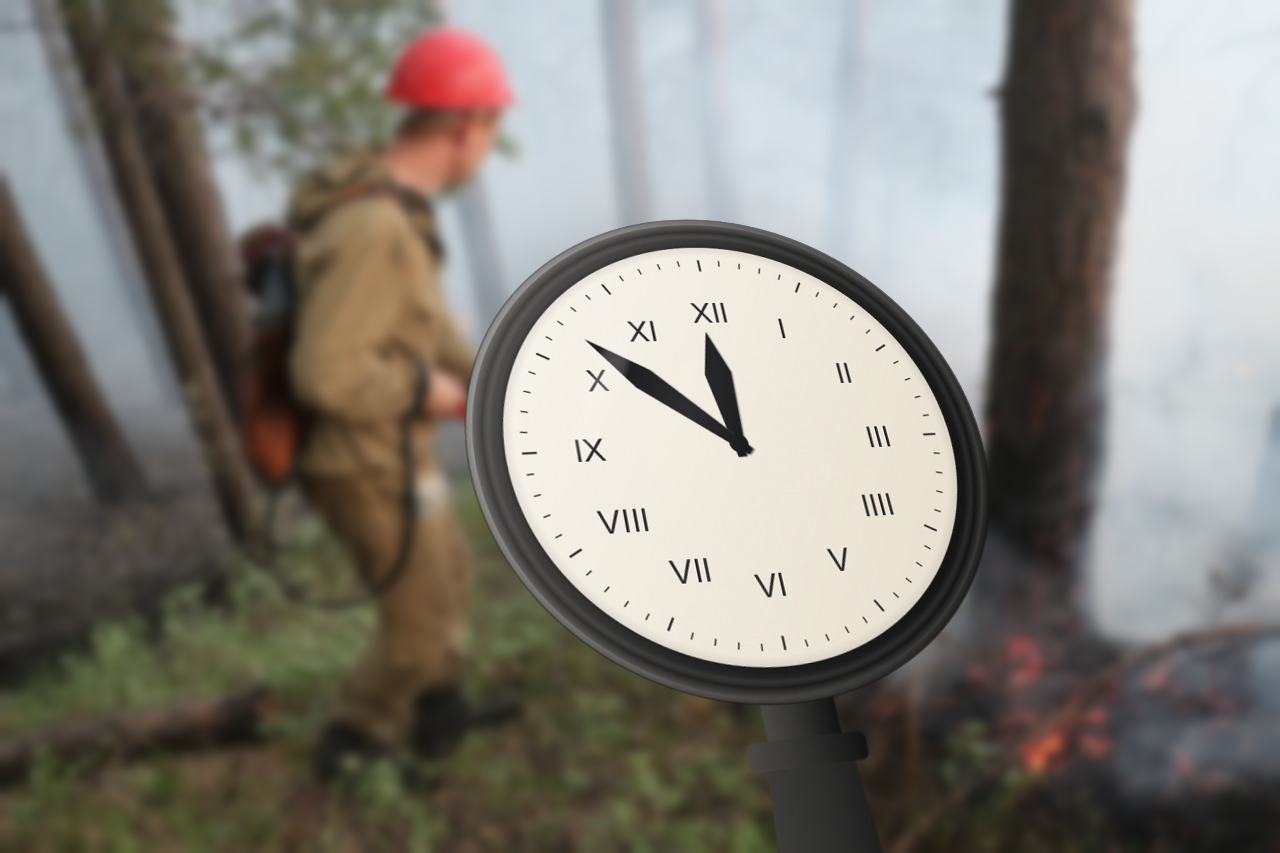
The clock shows h=11 m=52
